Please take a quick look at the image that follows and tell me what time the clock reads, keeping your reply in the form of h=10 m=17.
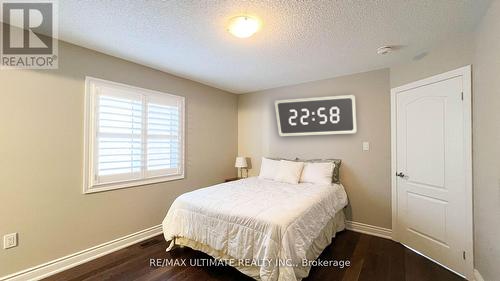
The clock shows h=22 m=58
